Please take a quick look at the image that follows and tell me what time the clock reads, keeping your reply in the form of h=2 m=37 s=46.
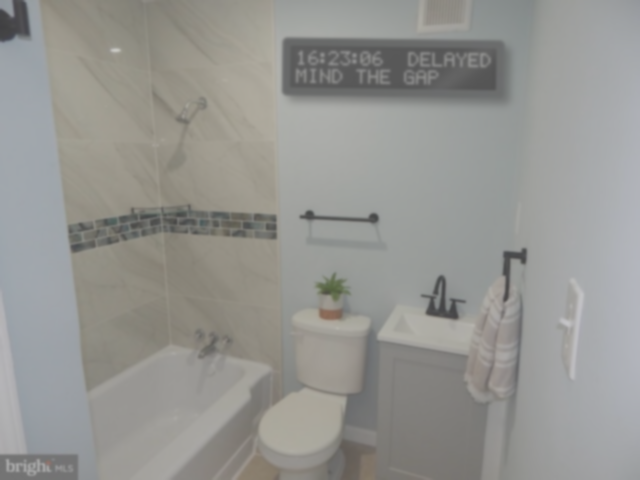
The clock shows h=16 m=23 s=6
